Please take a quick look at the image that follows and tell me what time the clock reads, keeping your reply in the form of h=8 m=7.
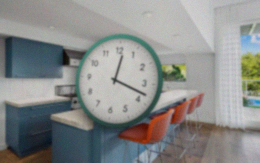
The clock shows h=12 m=18
